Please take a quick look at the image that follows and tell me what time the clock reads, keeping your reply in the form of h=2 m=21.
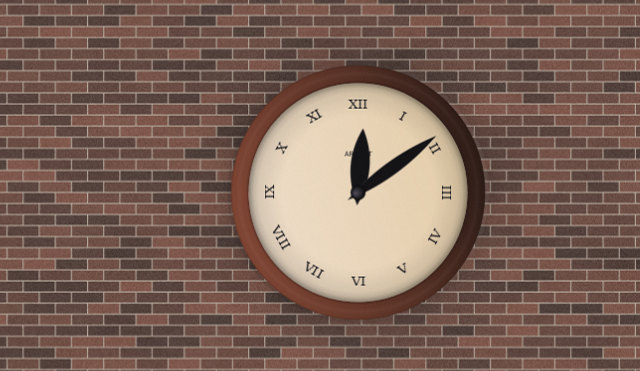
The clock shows h=12 m=9
